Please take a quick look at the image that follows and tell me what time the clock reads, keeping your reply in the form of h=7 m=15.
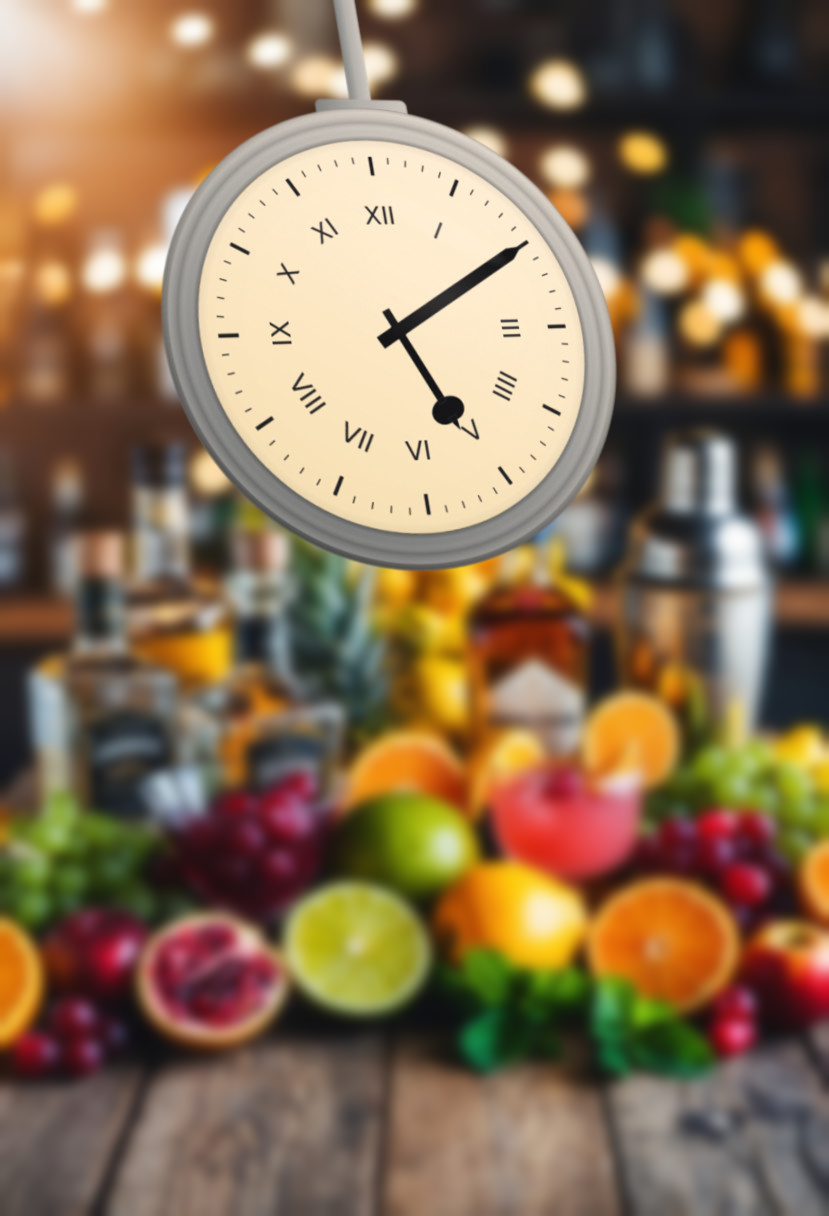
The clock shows h=5 m=10
